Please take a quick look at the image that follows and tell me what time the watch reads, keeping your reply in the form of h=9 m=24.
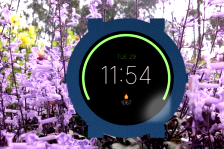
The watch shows h=11 m=54
